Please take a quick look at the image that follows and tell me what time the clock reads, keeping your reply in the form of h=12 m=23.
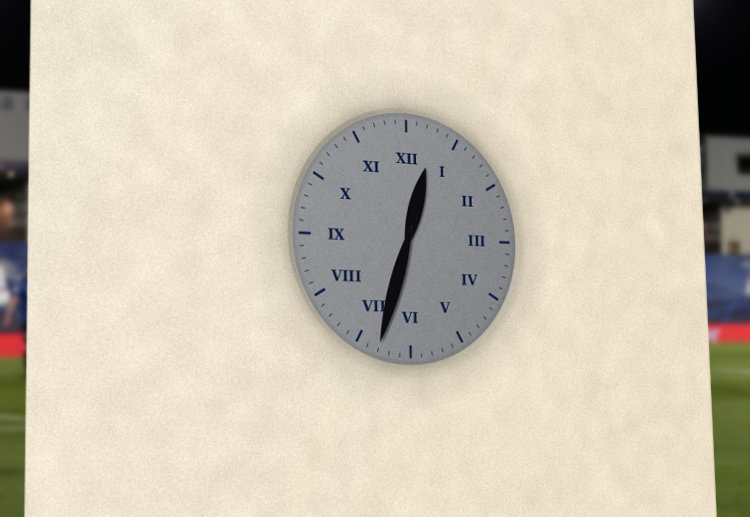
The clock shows h=12 m=33
